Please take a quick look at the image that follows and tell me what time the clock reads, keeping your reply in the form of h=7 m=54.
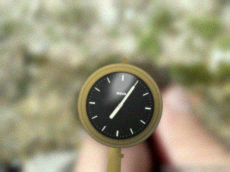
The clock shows h=7 m=5
